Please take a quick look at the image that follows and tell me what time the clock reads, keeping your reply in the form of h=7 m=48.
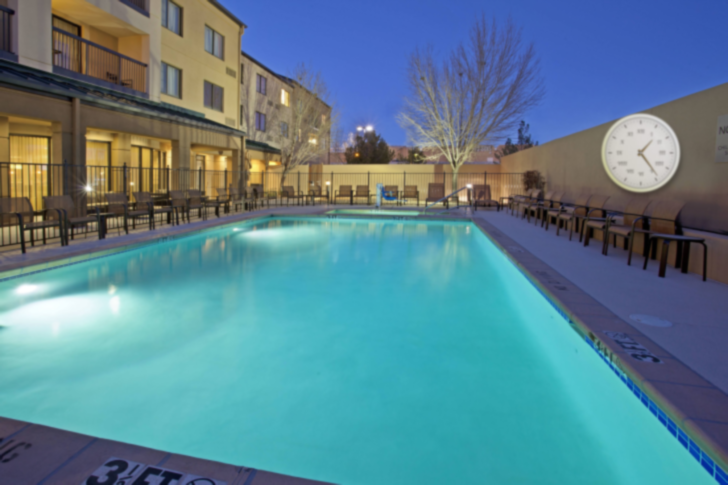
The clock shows h=1 m=24
